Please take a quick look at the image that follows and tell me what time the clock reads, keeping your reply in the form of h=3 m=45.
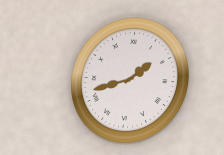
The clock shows h=1 m=42
